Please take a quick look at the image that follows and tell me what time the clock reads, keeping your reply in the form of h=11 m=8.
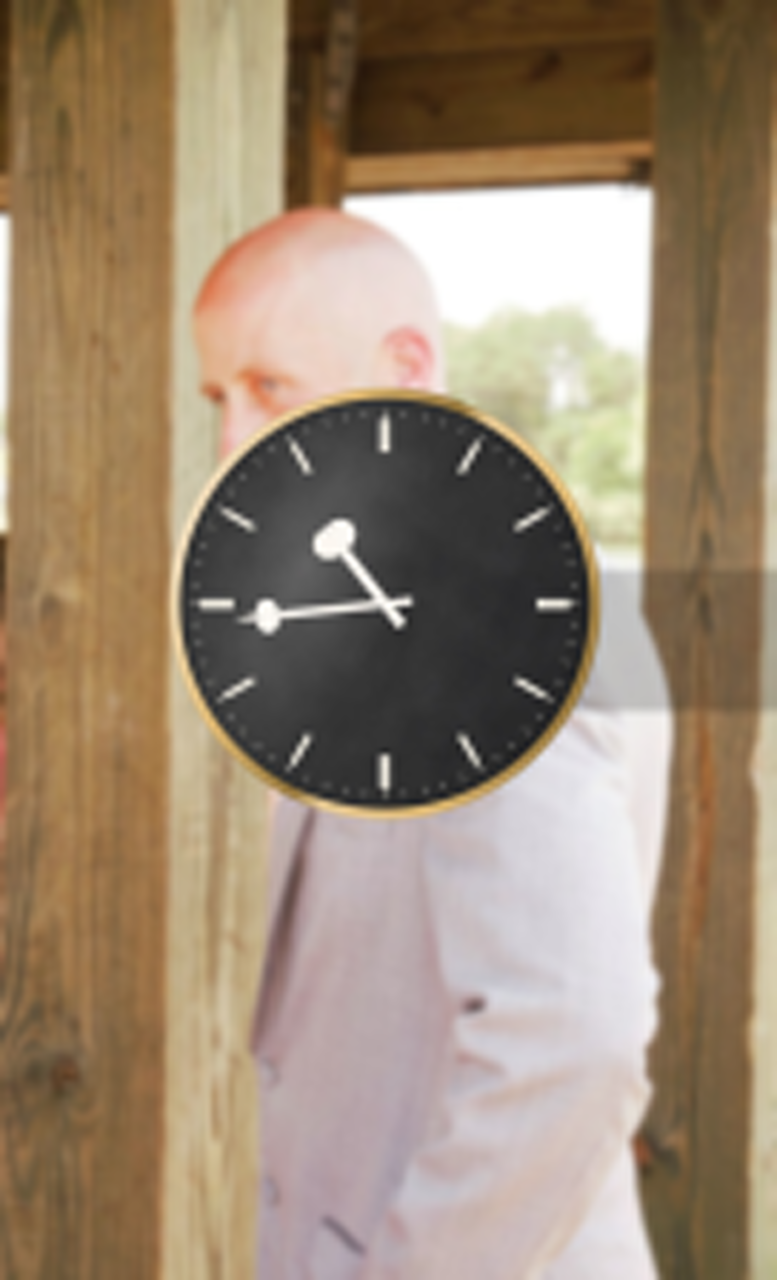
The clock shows h=10 m=44
